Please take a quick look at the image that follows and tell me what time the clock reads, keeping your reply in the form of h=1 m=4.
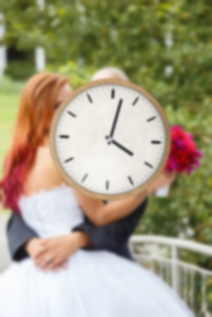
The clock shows h=4 m=2
